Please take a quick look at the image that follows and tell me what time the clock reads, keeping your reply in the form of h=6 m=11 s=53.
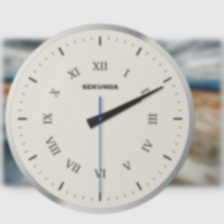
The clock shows h=2 m=10 s=30
